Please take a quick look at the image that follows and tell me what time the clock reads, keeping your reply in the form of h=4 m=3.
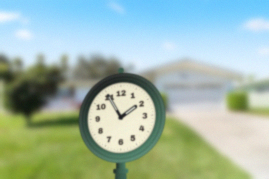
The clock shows h=1 m=55
